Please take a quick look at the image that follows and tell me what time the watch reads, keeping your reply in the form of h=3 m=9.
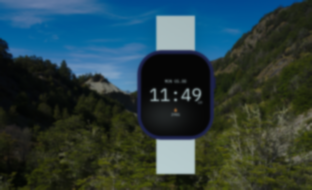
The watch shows h=11 m=49
